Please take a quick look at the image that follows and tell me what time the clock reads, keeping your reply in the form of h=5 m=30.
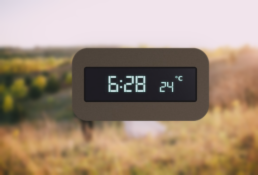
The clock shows h=6 m=28
